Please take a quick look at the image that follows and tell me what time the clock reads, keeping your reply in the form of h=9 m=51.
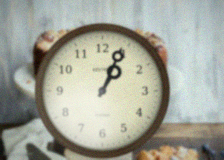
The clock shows h=1 m=4
